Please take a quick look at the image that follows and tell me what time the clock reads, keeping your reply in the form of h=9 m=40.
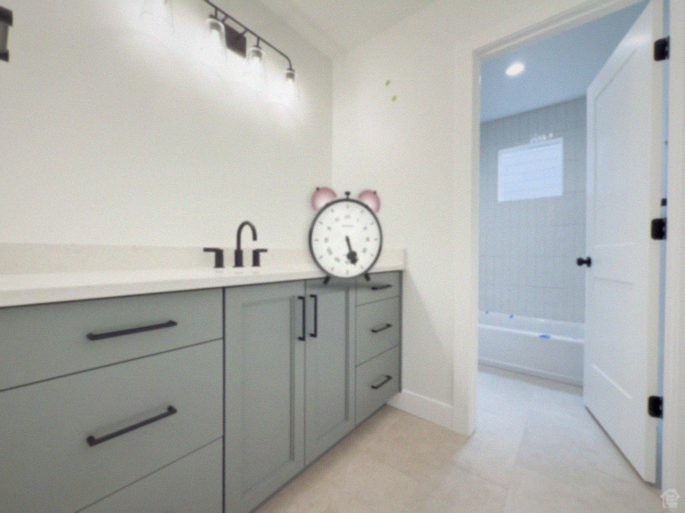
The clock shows h=5 m=27
